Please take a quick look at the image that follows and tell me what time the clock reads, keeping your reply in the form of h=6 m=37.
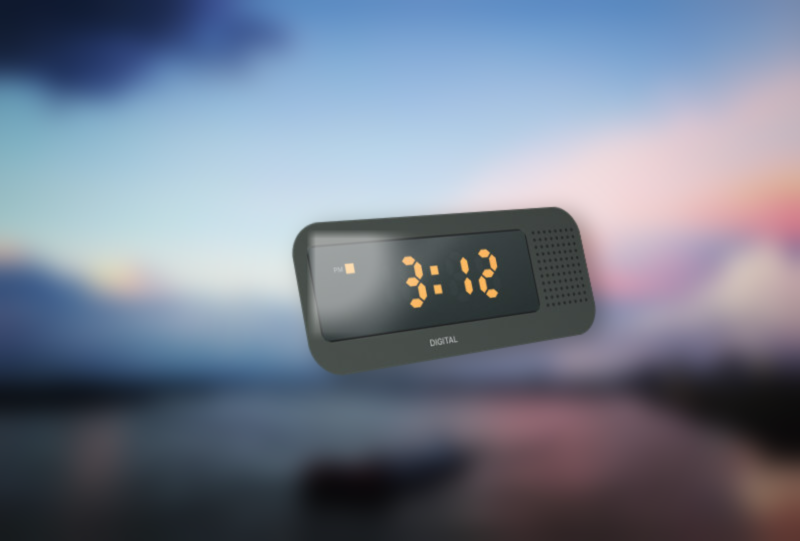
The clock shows h=3 m=12
